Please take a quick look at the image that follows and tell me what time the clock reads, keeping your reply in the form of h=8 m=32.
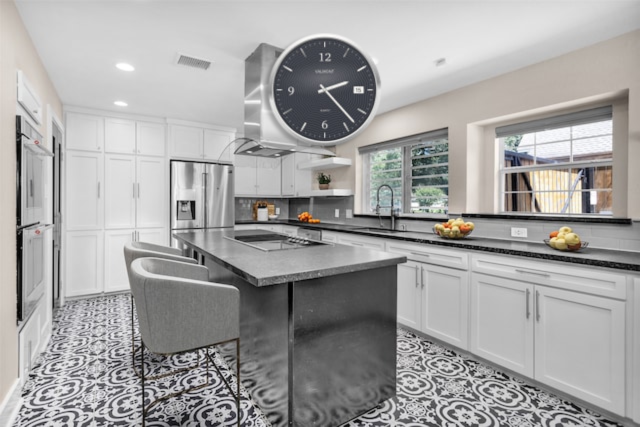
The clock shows h=2 m=23
